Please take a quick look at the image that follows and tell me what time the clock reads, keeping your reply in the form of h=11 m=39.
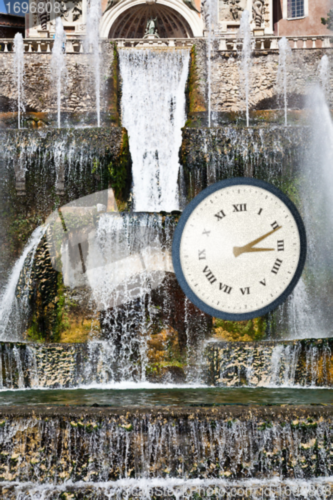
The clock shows h=3 m=11
